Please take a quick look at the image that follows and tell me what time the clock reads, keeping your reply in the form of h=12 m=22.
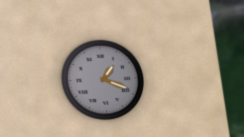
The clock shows h=1 m=19
